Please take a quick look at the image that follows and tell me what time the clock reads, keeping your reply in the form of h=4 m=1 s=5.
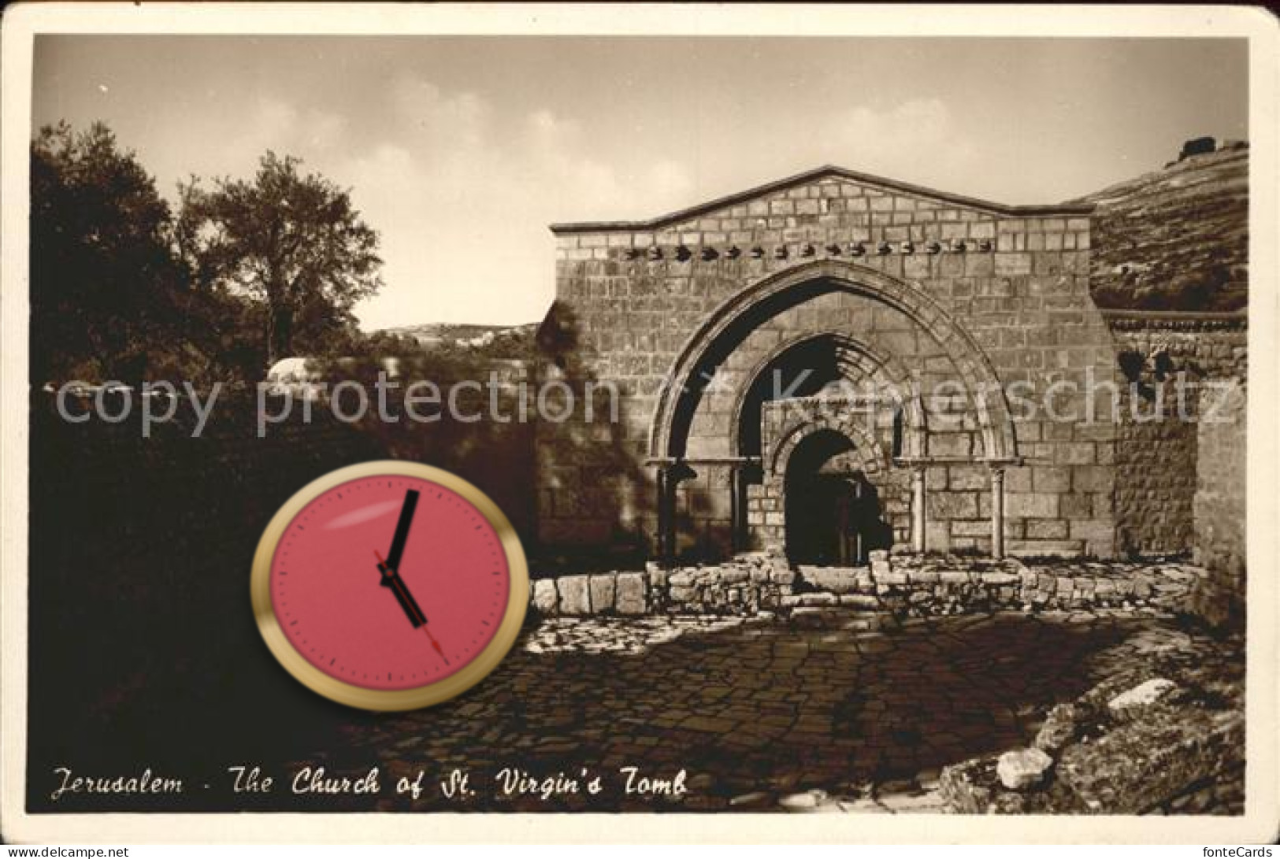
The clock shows h=5 m=2 s=25
